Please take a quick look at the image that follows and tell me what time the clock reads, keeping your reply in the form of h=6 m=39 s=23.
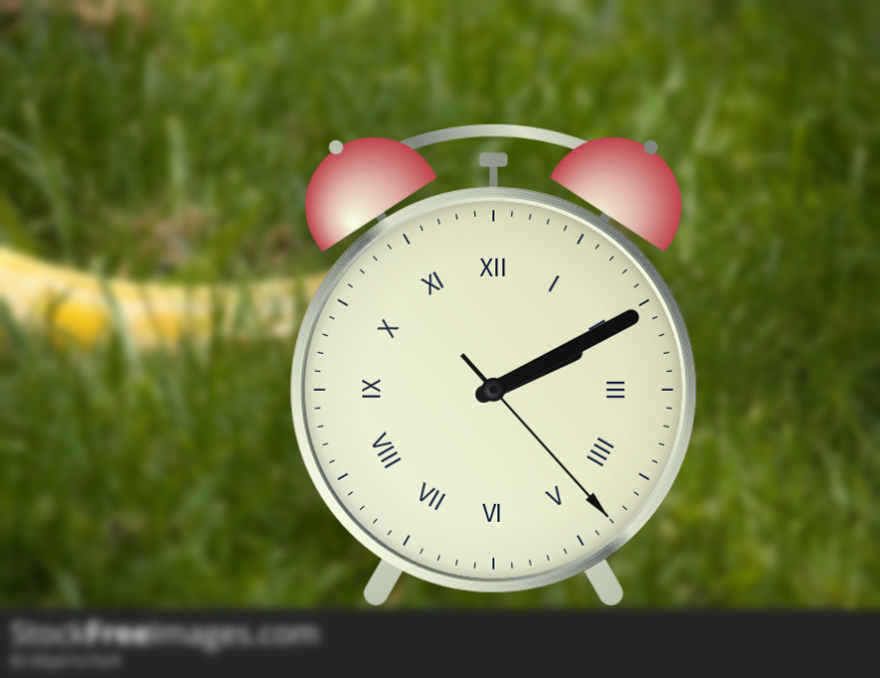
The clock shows h=2 m=10 s=23
